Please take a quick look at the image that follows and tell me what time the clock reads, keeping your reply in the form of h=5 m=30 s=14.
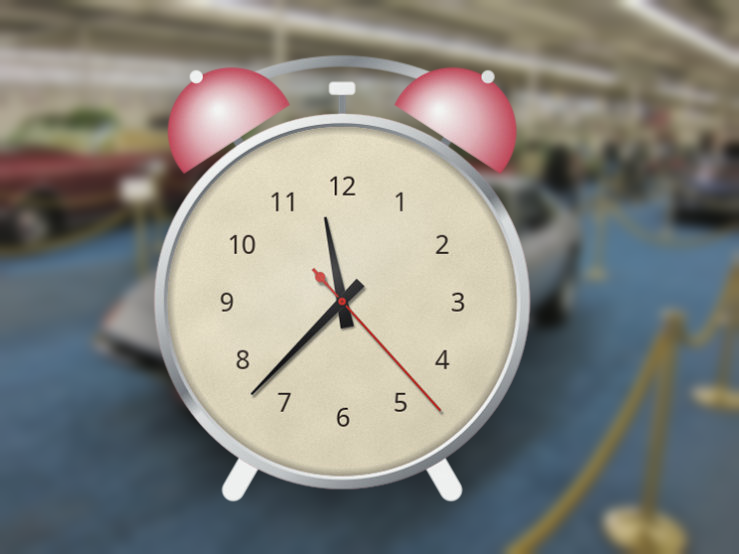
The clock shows h=11 m=37 s=23
